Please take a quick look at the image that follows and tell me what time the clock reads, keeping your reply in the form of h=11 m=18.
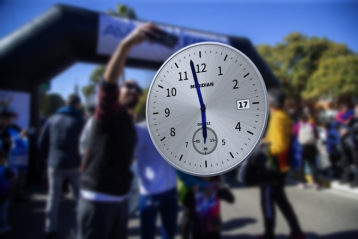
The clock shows h=5 m=58
